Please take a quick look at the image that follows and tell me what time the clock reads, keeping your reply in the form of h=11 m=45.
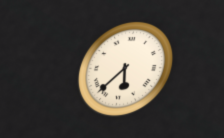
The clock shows h=5 m=37
